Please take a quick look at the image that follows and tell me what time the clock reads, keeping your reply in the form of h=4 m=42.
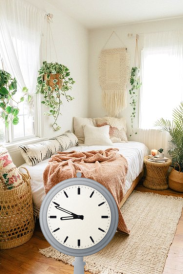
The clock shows h=8 m=49
